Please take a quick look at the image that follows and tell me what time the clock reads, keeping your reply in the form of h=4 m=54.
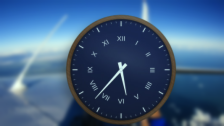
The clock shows h=5 m=37
